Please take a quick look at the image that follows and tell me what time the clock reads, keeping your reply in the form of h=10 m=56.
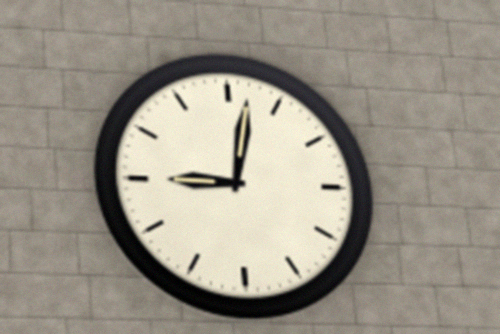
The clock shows h=9 m=2
